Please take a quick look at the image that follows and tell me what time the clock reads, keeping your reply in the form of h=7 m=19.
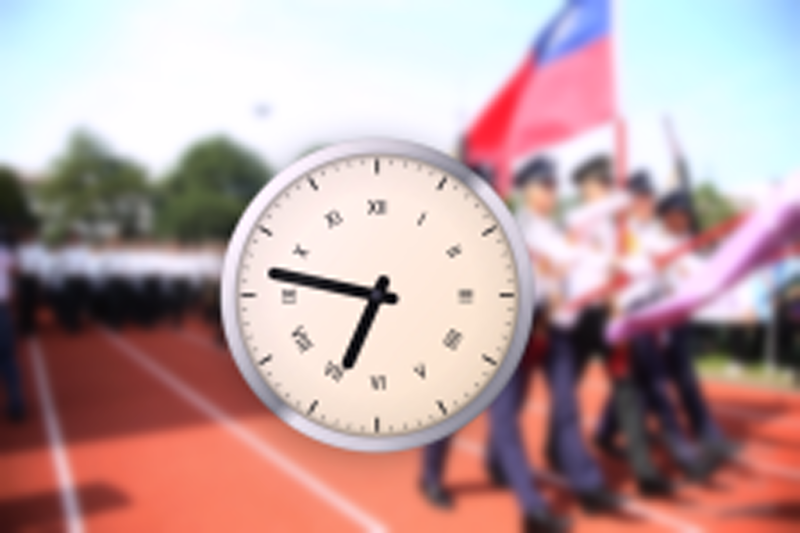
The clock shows h=6 m=47
